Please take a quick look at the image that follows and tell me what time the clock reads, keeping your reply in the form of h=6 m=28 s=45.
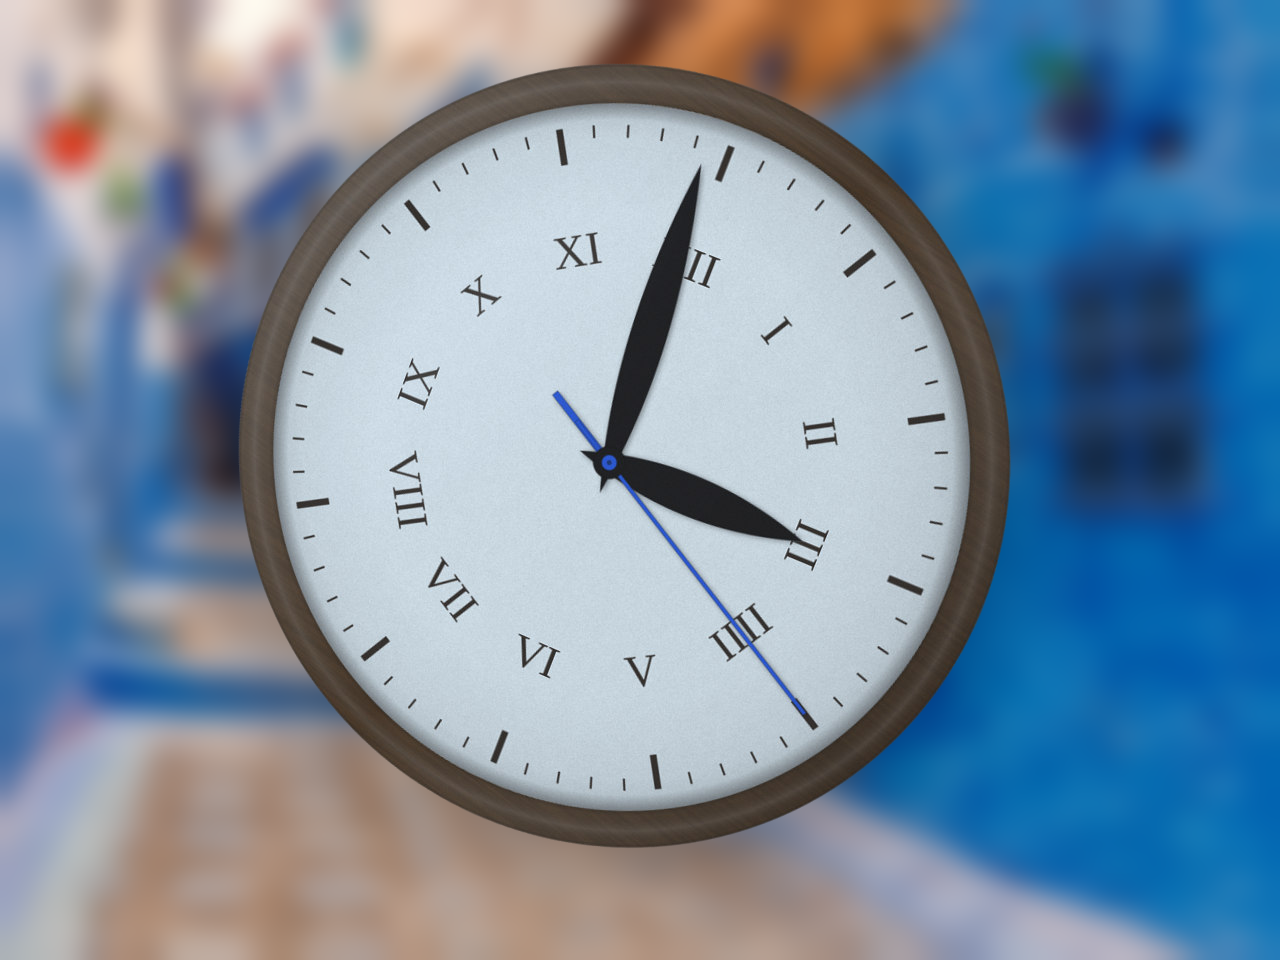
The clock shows h=2 m=59 s=20
